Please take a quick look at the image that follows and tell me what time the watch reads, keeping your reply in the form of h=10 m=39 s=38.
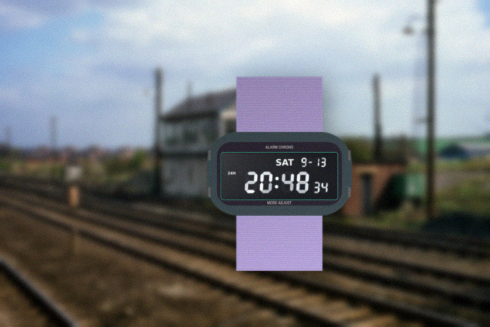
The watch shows h=20 m=48 s=34
